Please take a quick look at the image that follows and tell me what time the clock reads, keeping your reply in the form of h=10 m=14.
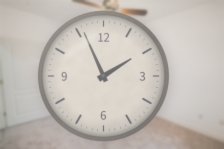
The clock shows h=1 m=56
